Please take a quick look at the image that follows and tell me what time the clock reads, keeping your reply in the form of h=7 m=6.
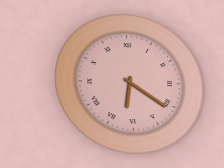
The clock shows h=6 m=21
